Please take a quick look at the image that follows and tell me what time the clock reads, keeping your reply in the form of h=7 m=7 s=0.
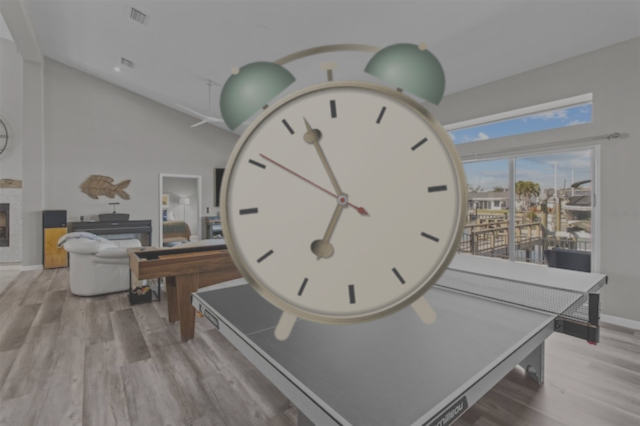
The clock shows h=6 m=56 s=51
